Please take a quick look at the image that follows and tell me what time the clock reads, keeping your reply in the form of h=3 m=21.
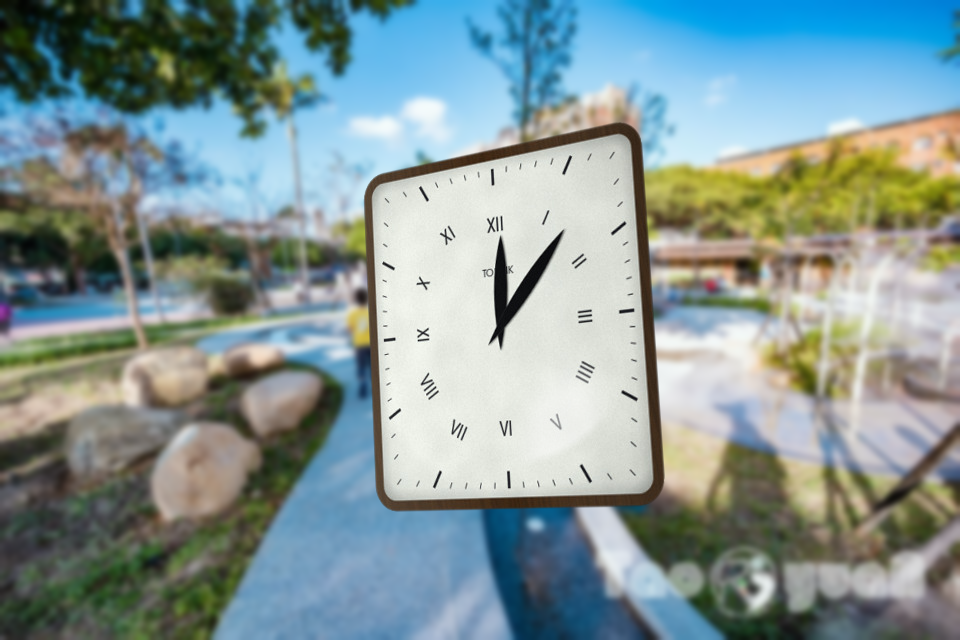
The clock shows h=12 m=7
